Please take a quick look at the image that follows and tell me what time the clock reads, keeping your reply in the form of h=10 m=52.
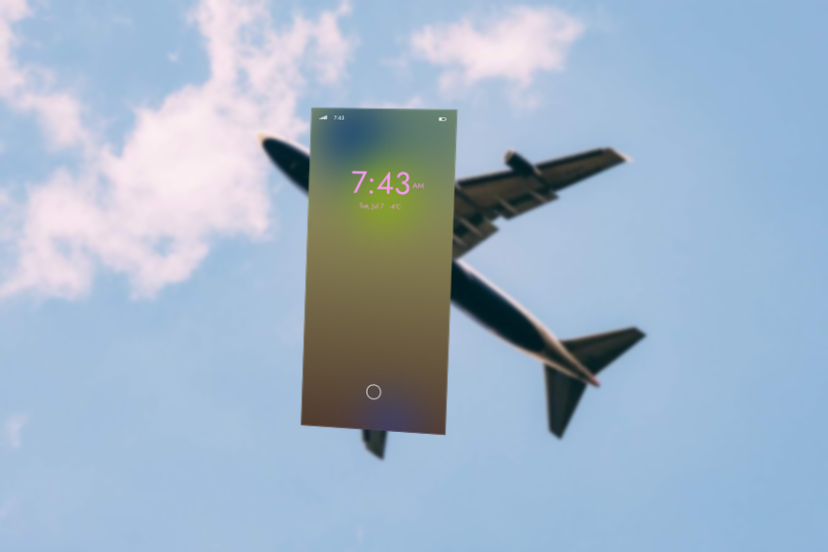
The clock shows h=7 m=43
